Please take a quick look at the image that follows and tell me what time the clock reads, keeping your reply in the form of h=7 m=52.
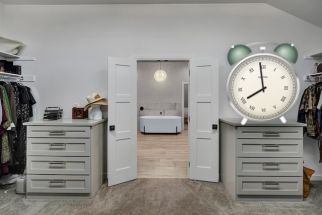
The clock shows h=7 m=59
